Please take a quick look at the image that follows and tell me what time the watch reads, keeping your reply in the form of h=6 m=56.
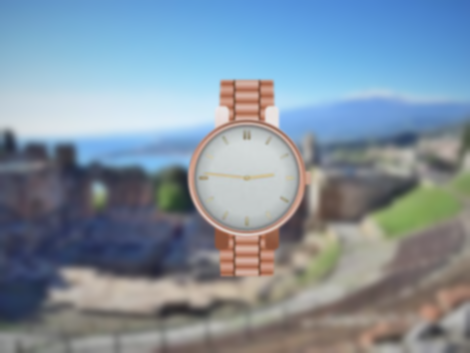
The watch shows h=2 m=46
